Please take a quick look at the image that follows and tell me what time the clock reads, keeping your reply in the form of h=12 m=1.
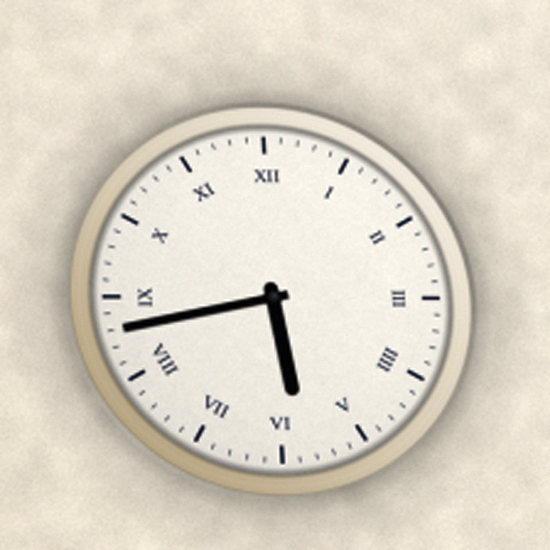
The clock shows h=5 m=43
